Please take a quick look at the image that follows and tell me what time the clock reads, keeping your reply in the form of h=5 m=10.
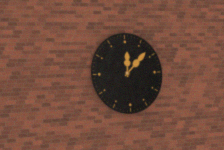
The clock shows h=12 m=8
